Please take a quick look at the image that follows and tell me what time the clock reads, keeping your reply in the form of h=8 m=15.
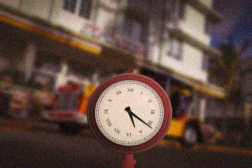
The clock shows h=5 m=21
